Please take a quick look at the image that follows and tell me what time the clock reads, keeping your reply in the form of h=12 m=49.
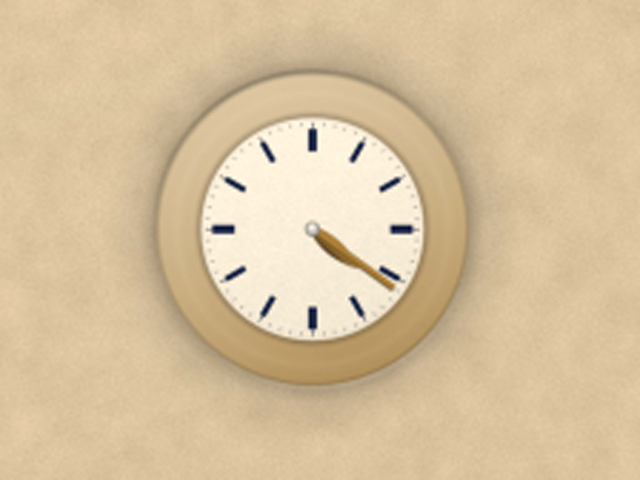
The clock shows h=4 m=21
